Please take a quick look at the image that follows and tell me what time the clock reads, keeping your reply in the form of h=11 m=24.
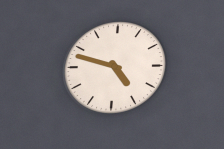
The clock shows h=4 m=48
